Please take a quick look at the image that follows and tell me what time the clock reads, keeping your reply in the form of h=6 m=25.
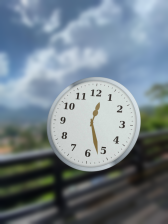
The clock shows h=12 m=27
